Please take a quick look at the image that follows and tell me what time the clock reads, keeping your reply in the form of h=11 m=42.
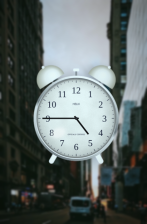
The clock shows h=4 m=45
